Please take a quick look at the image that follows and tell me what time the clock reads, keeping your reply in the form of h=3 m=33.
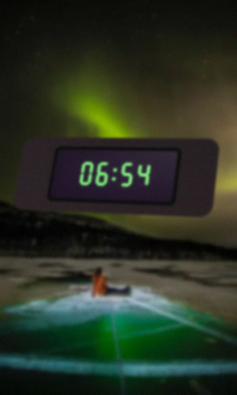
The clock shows h=6 m=54
